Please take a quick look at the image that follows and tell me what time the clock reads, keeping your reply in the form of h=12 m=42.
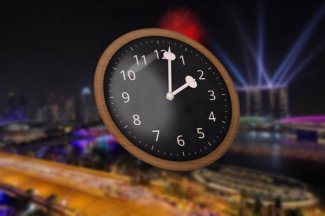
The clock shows h=2 m=2
